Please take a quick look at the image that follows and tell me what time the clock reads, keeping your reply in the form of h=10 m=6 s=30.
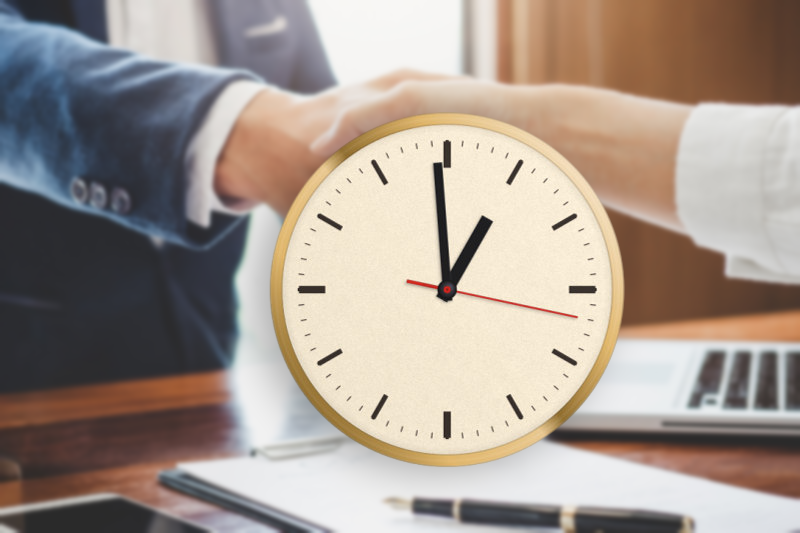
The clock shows h=12 m=59 s=17
